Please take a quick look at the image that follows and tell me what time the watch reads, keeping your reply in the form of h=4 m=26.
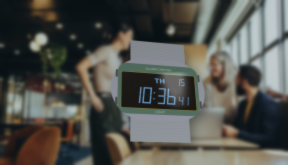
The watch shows h=10 m=36
